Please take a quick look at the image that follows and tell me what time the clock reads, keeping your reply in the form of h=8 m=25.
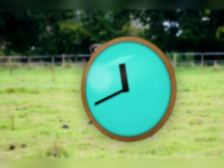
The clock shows h=11 m=41
